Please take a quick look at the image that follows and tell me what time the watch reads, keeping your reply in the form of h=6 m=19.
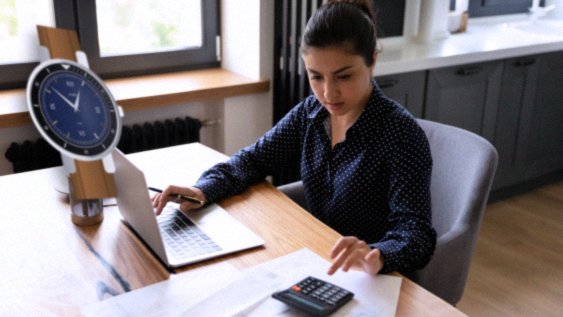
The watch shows h=12 m=52
